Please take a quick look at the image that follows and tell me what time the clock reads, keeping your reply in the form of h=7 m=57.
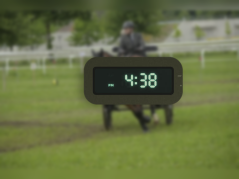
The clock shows h=4 m=38
